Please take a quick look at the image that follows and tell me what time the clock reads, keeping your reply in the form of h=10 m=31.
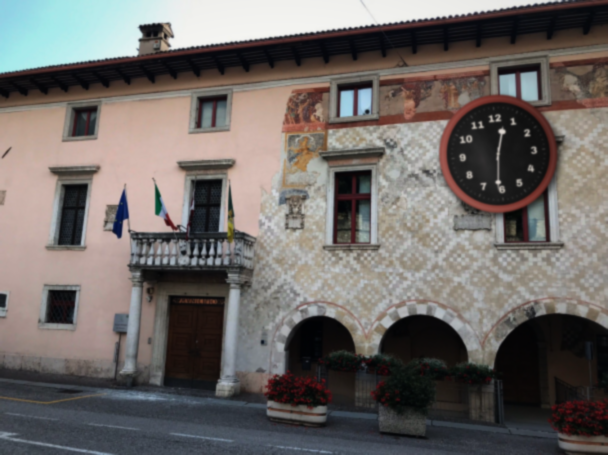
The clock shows h=12 m=31
